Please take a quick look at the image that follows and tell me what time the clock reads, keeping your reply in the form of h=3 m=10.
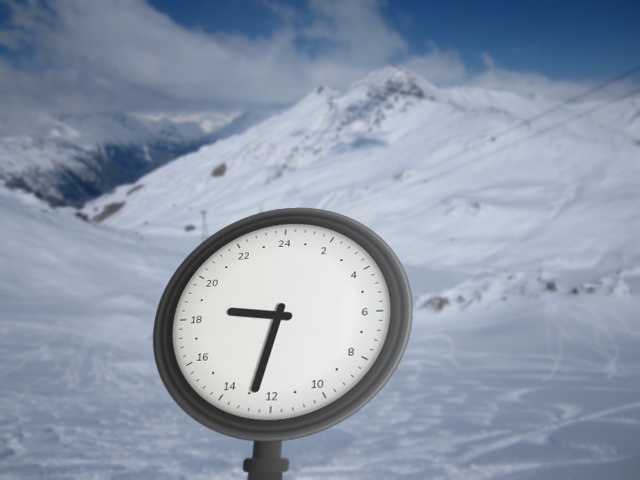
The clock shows h=18 m=32
